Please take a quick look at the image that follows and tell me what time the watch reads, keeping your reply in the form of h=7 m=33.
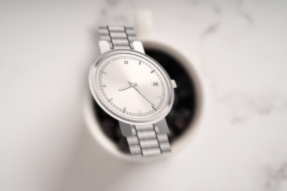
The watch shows h=8 m=24
